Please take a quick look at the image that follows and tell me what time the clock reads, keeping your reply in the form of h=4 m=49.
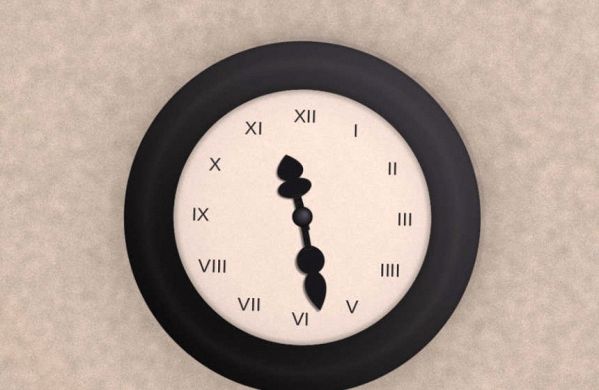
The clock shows h=11 m=28
